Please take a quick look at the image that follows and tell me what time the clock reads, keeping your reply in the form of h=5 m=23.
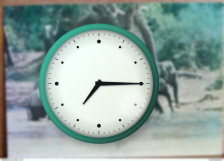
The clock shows h=7 m=15
